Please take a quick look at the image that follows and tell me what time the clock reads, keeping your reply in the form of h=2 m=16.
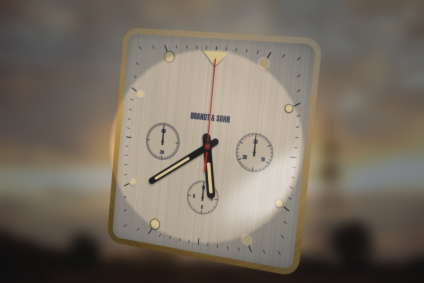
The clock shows h=5 m=39
